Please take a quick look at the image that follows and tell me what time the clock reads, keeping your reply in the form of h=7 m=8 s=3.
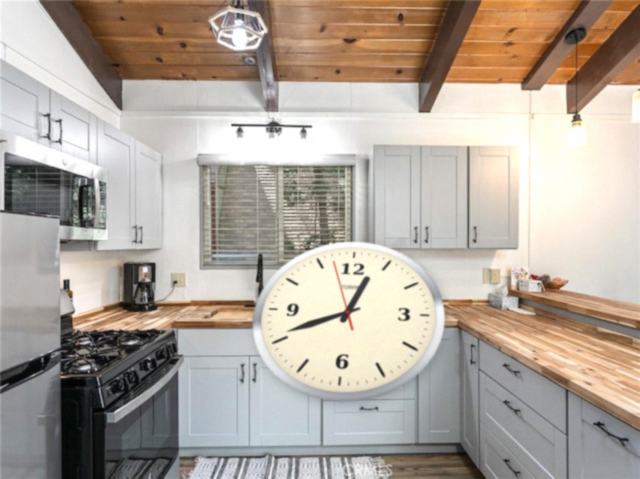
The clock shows h=12 m=40 s=57
